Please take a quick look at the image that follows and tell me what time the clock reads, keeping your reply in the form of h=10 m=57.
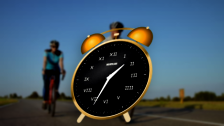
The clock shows h=1 m=34
